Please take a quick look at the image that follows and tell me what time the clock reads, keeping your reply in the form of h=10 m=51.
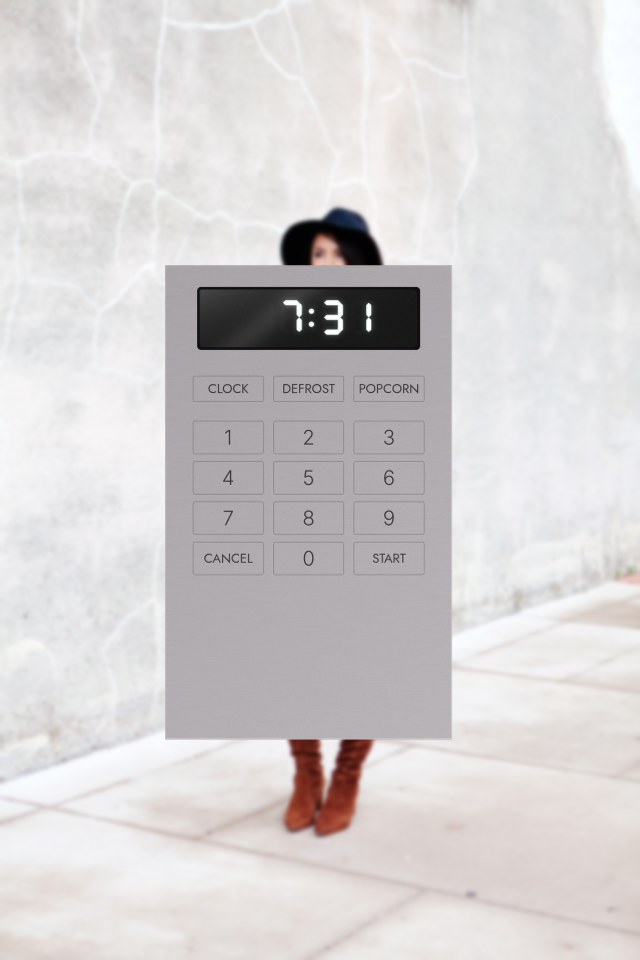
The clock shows h=7 m=31
